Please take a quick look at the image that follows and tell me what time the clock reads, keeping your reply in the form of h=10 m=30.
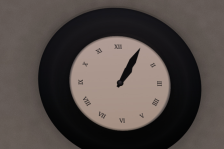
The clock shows h=1 m=5
